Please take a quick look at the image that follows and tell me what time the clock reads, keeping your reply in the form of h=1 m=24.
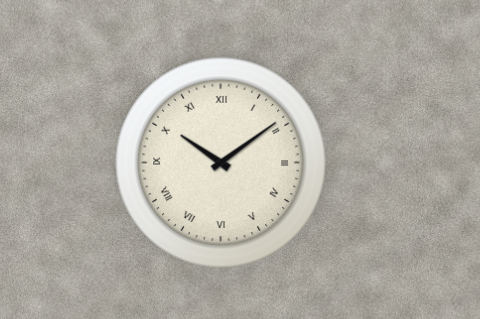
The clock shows h=10 m=9
